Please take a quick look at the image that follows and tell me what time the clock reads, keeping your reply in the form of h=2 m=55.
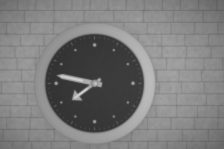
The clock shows h=7 m=47
